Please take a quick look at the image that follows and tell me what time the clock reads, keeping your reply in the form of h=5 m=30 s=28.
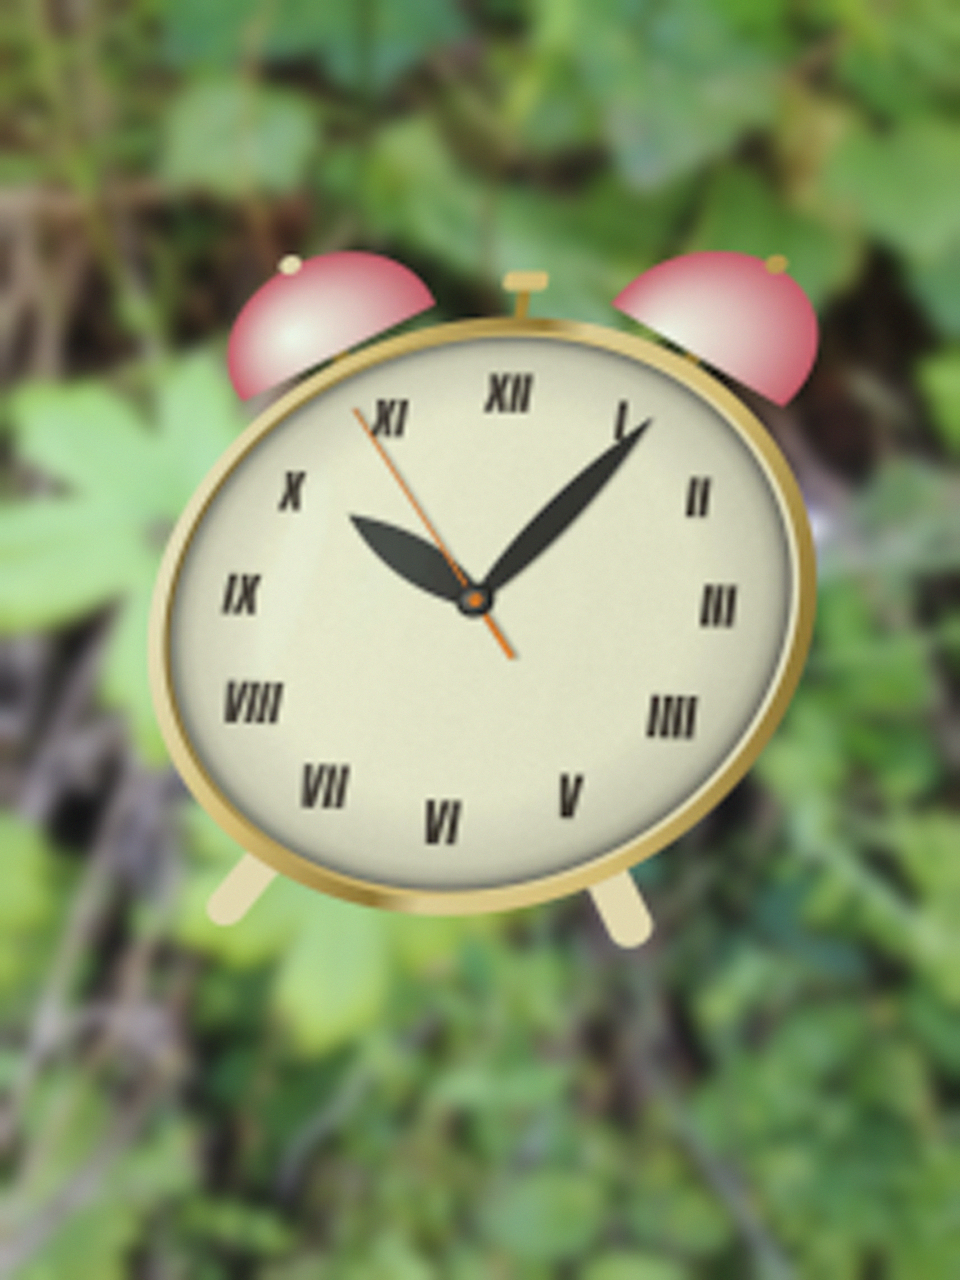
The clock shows h=10 m=5 s=54
